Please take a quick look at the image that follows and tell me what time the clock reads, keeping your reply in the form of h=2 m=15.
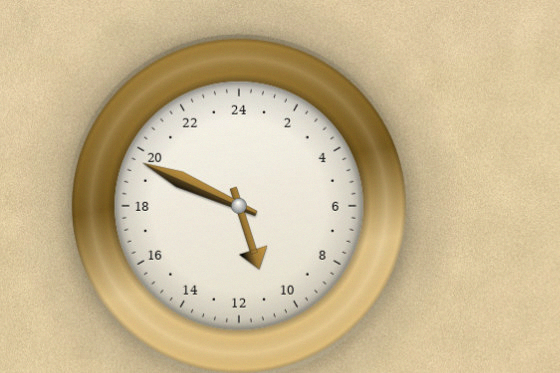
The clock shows h=10 m=49
